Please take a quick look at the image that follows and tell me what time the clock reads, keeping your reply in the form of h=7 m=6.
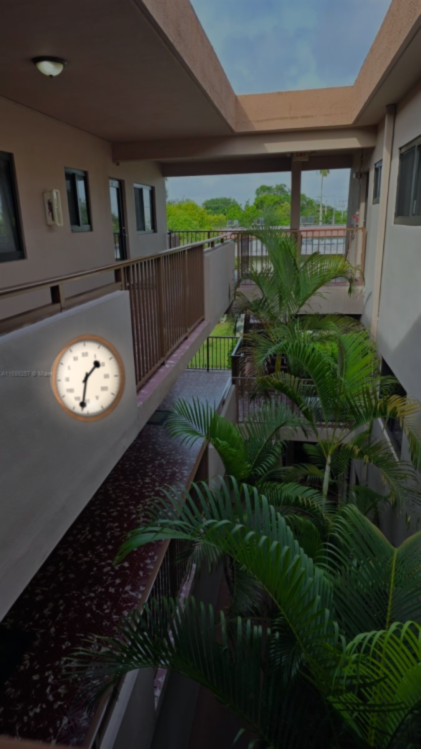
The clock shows h=1 m=32
